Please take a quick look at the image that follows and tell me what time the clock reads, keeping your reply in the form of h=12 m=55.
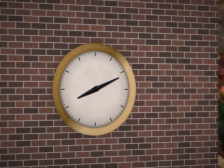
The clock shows h=8 m=11
